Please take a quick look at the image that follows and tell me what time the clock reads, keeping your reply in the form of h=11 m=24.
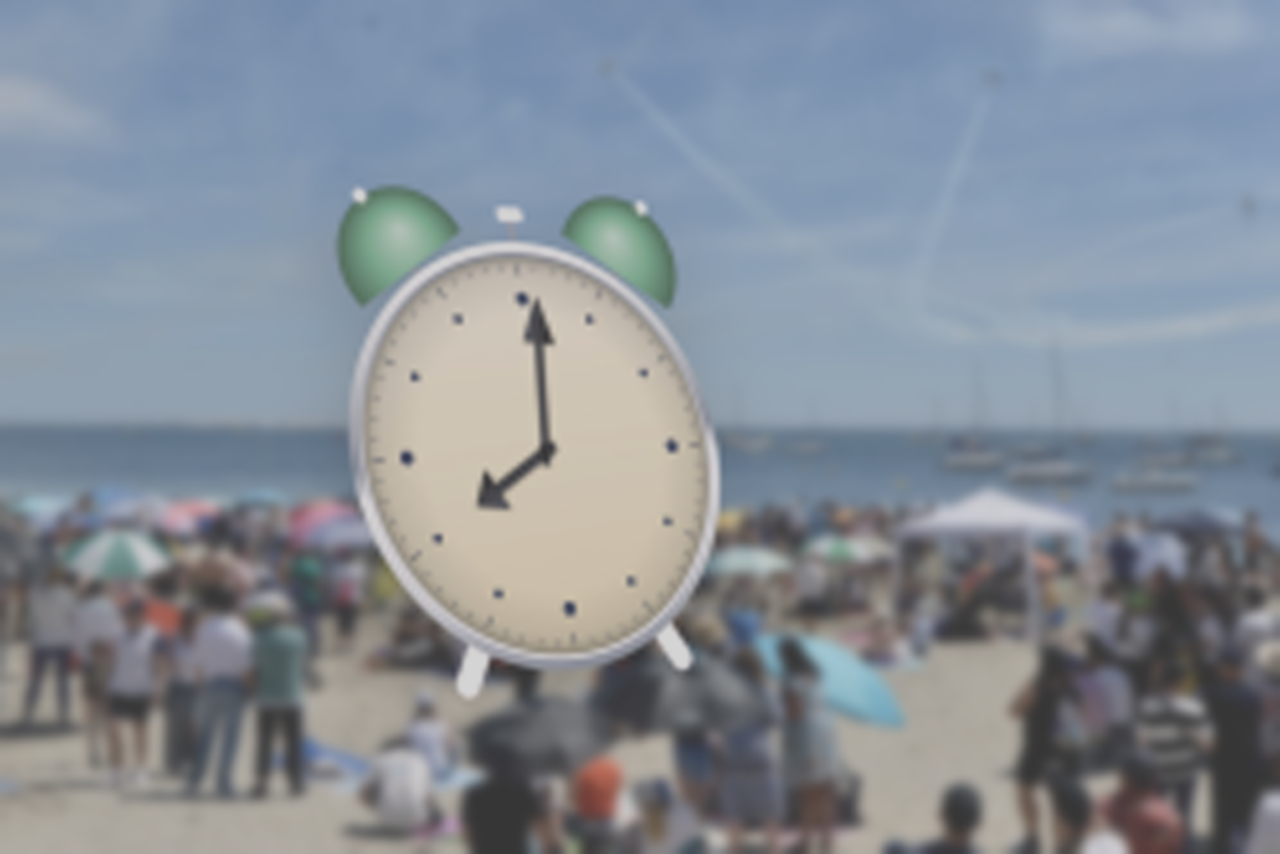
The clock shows h=8 m=1
